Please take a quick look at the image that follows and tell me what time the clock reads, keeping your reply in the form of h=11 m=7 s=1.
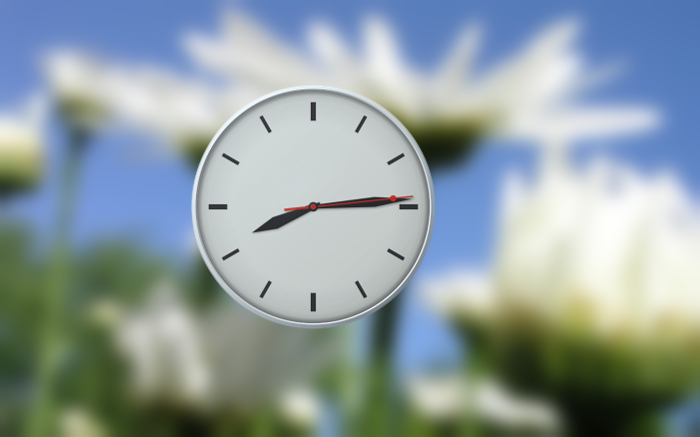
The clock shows h=8 m=14 s=14
